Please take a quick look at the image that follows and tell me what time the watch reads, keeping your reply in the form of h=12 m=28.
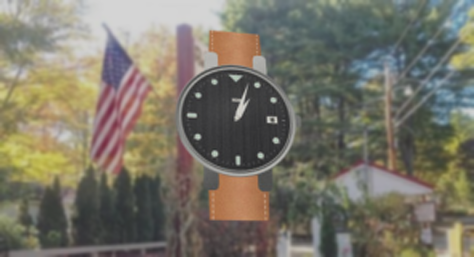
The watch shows h=1 m=3
